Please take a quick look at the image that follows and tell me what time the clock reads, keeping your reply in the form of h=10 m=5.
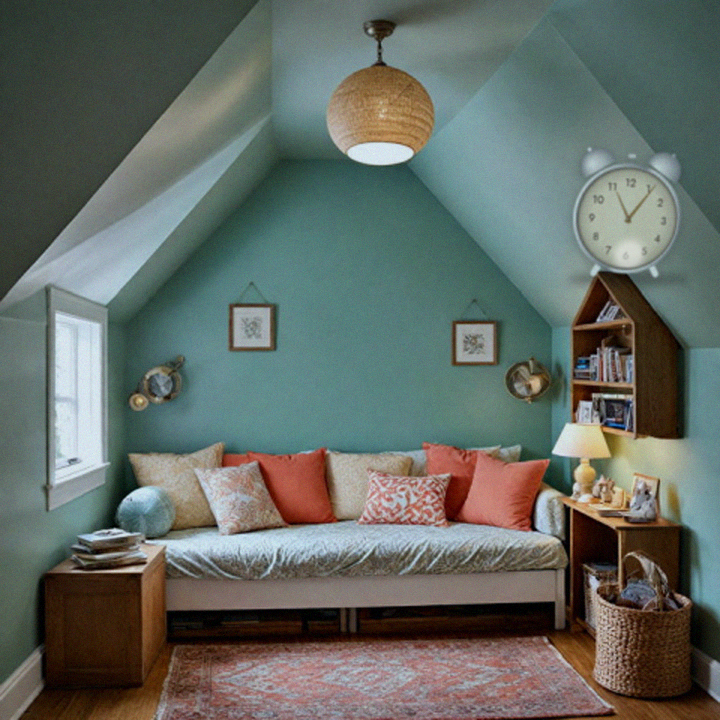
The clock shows h=11 m=6
